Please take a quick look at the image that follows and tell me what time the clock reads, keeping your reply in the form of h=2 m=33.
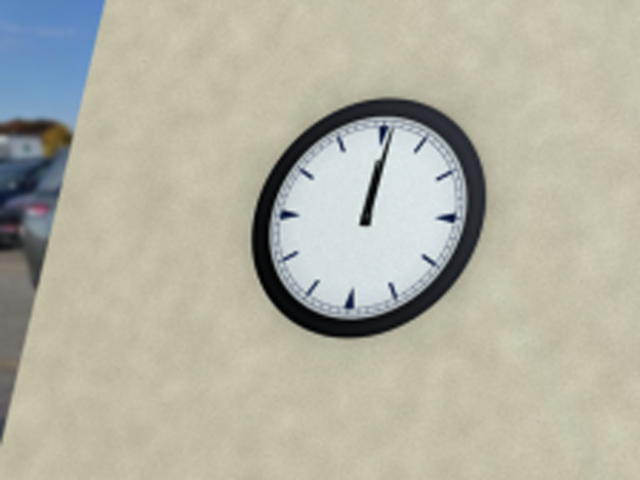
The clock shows h=12 m=1
